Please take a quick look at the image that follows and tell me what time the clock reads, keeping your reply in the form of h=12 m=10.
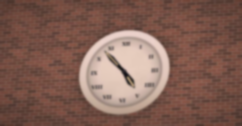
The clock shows h=4 m=53
